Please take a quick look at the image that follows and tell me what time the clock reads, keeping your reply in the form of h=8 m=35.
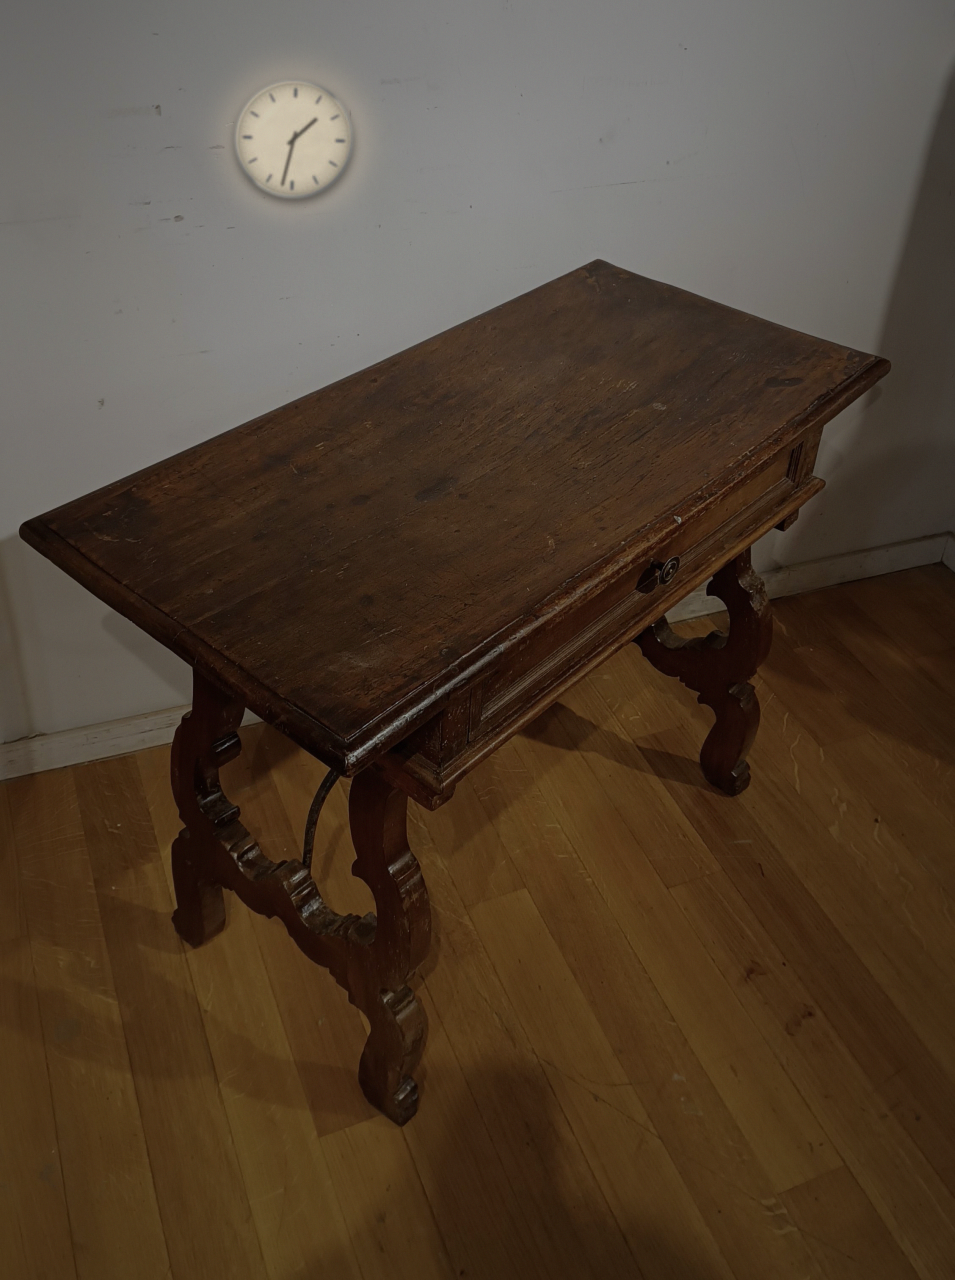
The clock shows h=1 m=32
